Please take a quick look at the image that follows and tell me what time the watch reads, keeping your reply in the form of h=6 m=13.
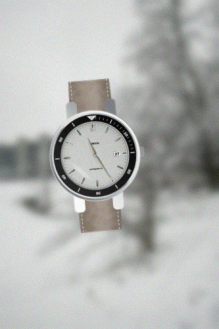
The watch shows h=11 m=25
